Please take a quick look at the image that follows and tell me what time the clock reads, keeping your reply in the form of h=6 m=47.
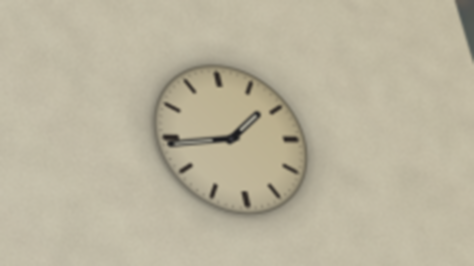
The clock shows h=1 m=44
